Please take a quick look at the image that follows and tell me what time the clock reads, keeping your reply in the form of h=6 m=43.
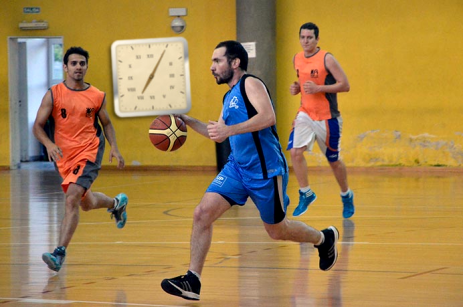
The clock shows h=7 m=5
